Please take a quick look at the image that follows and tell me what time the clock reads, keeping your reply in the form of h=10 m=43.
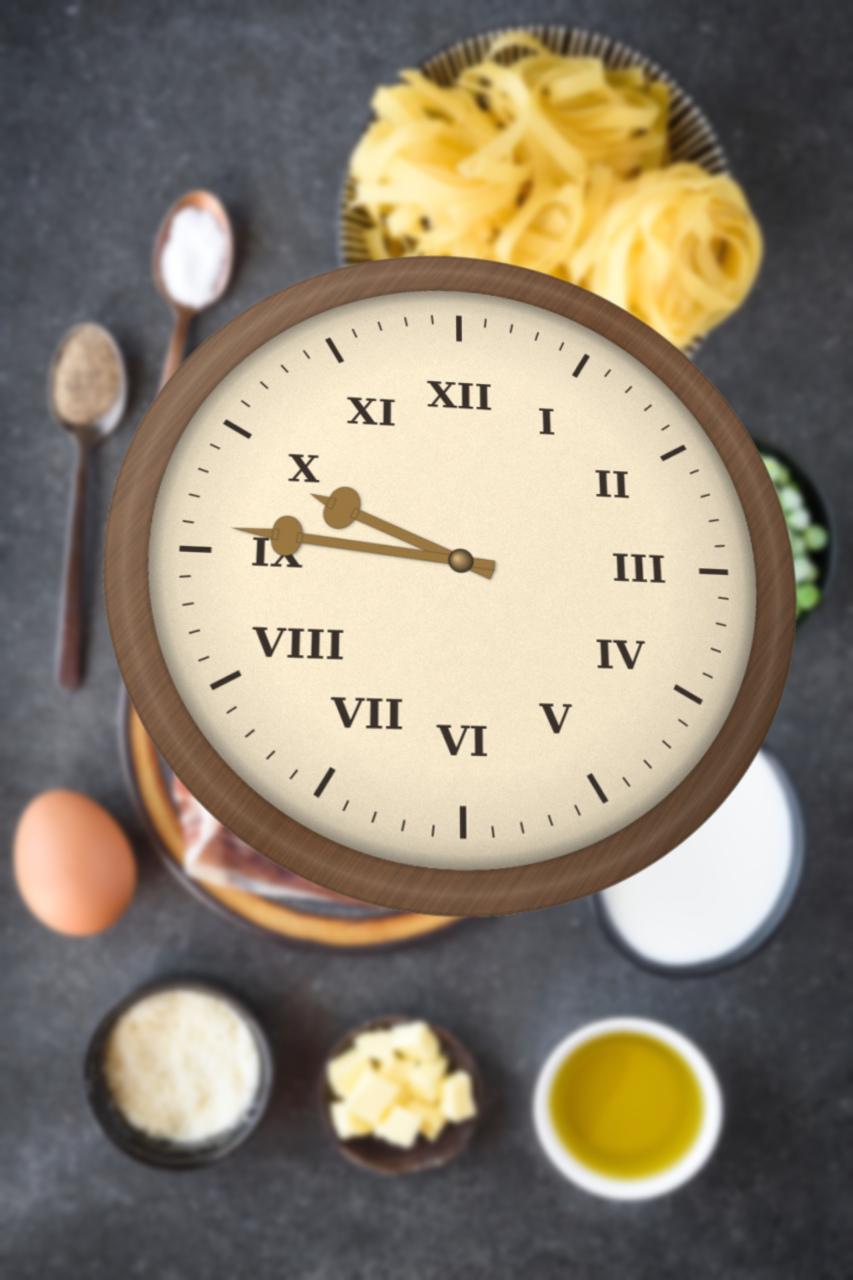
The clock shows h=9 m=46
